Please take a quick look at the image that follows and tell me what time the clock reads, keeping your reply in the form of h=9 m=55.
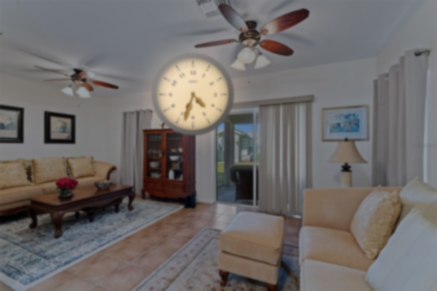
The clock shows h=4 m=33
